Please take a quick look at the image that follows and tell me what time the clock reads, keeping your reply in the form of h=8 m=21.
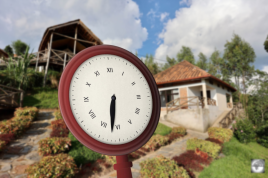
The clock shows h=6 m=32
